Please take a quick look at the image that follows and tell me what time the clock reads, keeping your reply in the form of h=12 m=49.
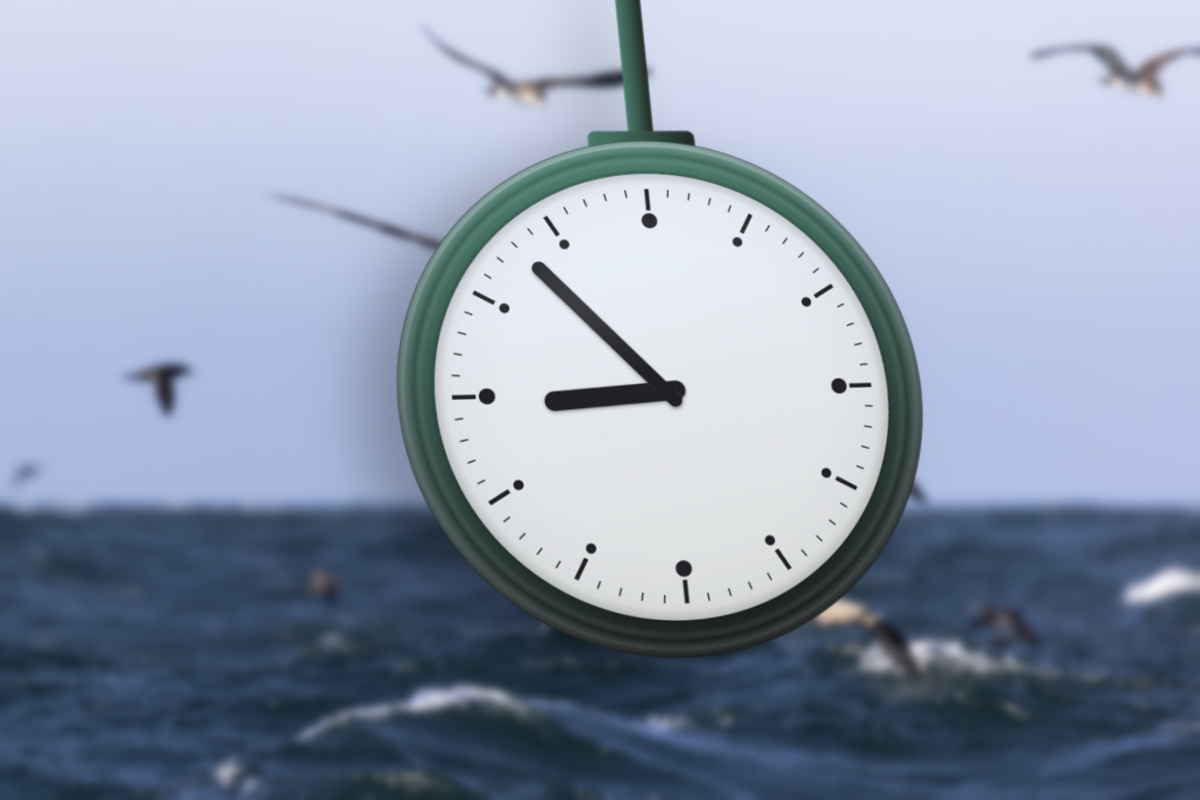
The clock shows h=8 m=53
